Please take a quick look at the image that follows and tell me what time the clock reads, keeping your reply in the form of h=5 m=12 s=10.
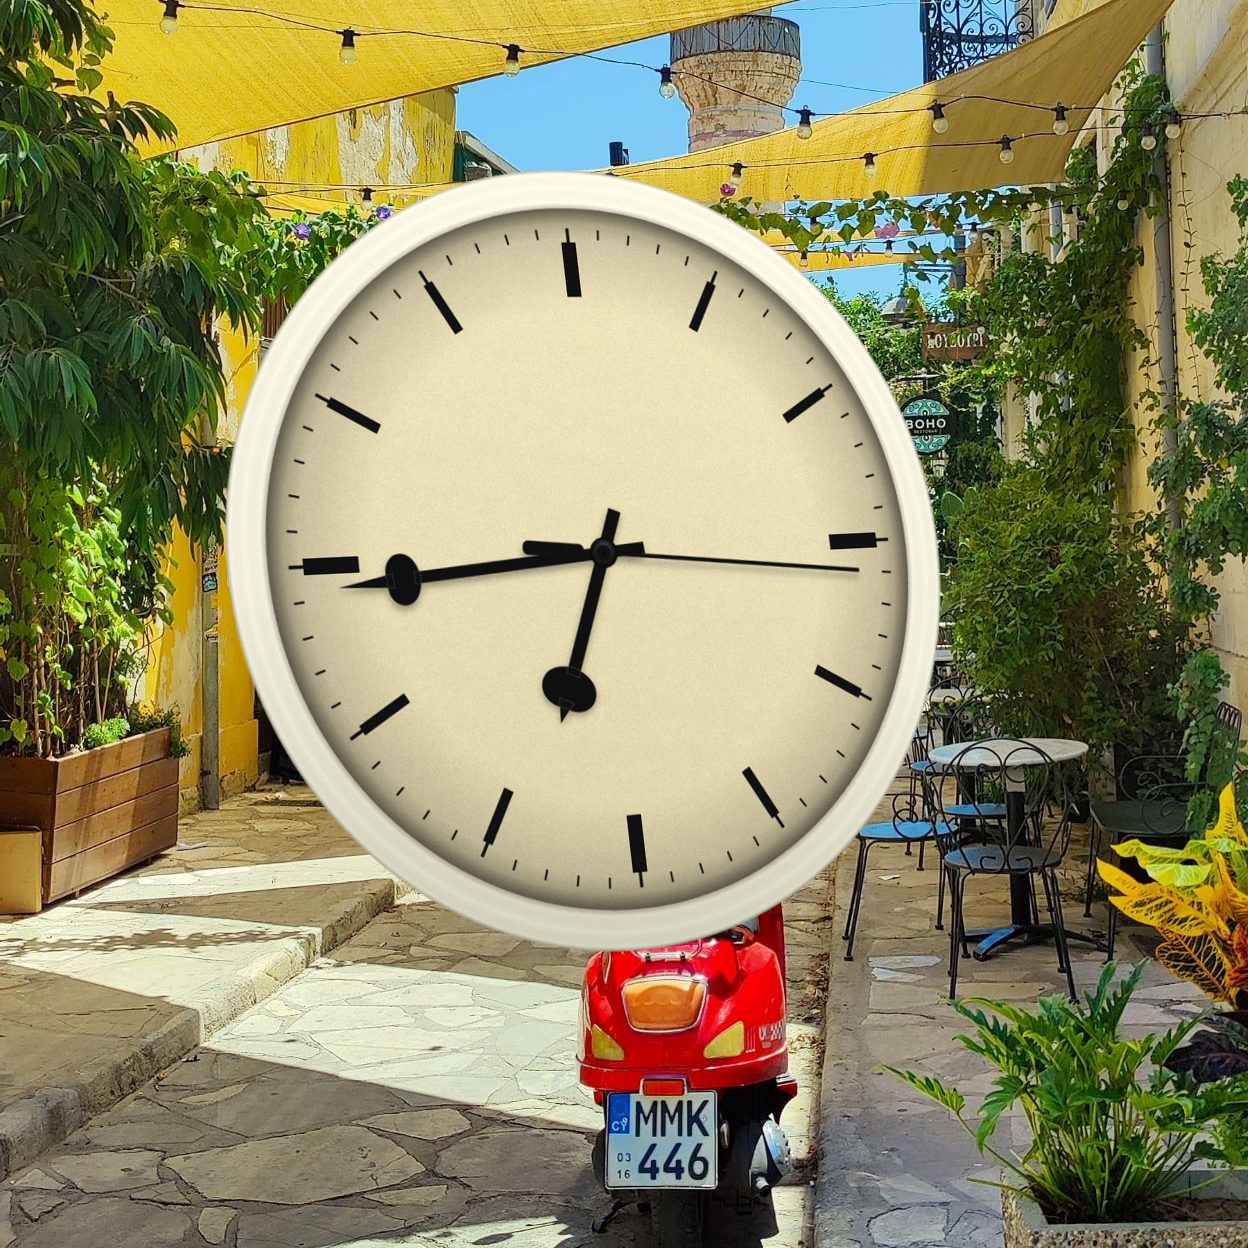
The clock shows h=6 m=44 s=16
